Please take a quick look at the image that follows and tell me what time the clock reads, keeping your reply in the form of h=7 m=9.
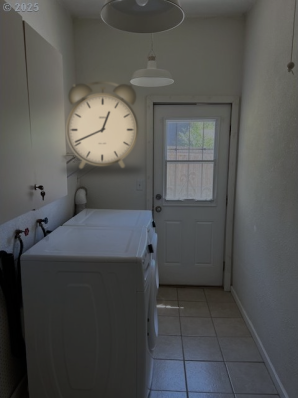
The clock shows h=12 m=41
